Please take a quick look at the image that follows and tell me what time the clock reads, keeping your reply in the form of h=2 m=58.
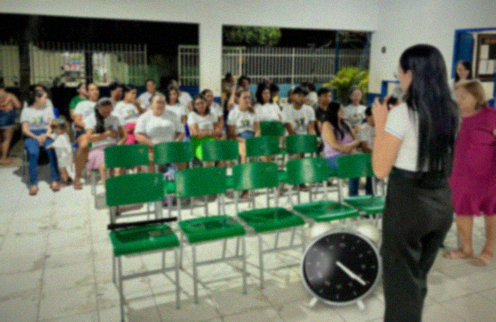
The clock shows h=4 m=21
